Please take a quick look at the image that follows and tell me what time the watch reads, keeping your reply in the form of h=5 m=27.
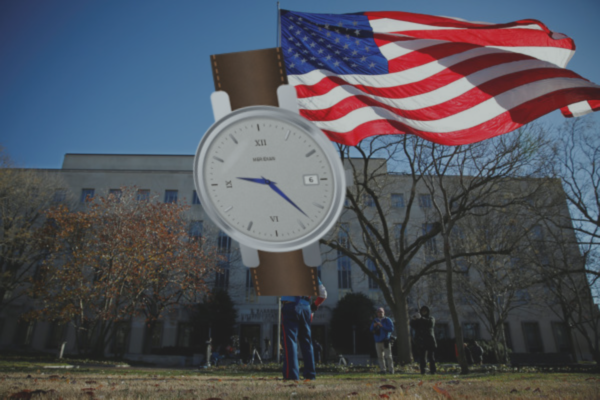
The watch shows h=9 m=23
